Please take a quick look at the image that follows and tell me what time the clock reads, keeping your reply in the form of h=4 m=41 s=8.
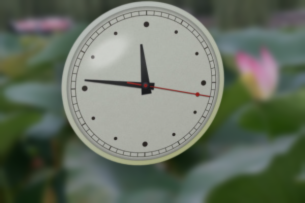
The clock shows h=11 m=46 s=17
